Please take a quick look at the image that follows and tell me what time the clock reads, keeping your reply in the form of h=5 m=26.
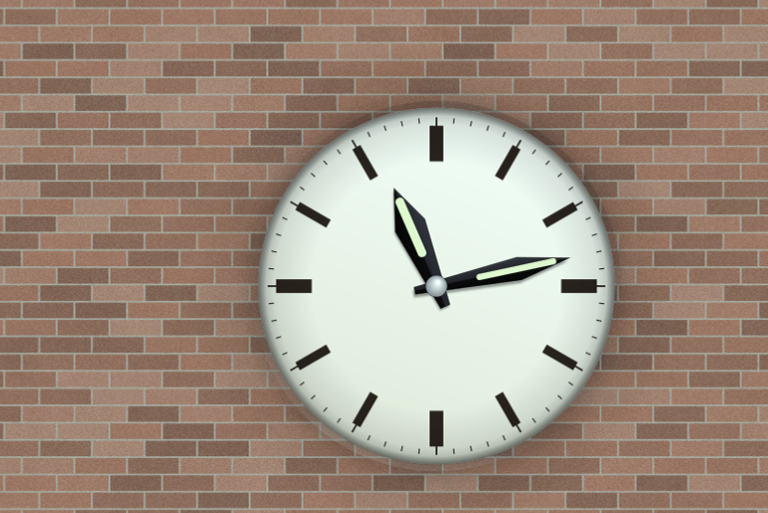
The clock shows h=11 m=13
